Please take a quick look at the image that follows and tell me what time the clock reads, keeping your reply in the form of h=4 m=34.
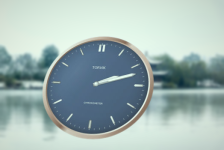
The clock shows h=2 m=12
